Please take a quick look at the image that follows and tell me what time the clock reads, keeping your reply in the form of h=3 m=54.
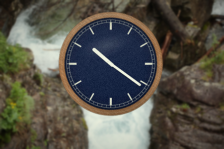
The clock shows h=10 m=21
